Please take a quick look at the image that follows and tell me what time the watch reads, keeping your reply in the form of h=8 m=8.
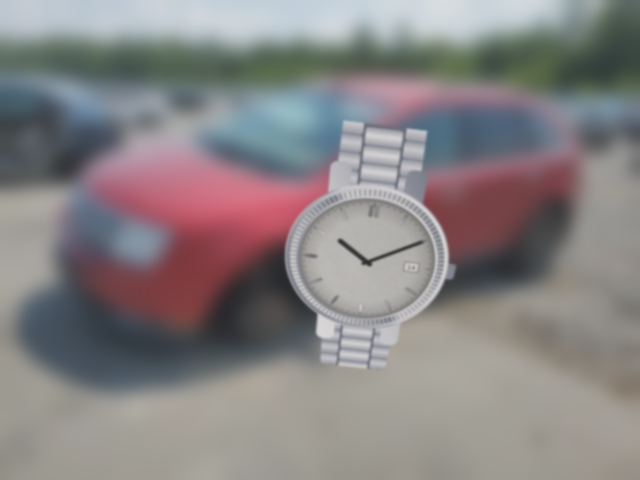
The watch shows h=10 m=10
